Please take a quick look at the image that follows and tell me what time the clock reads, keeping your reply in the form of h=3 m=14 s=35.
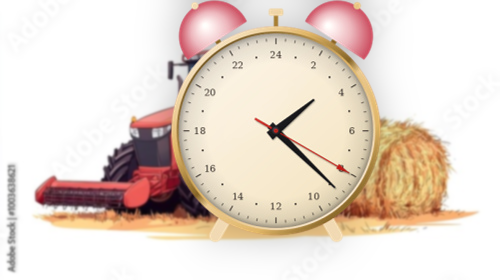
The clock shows h=3 m=22 s=20
